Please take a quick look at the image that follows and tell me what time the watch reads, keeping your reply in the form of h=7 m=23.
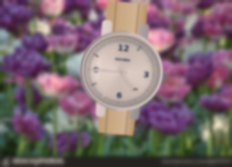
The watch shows h=4 m=45
